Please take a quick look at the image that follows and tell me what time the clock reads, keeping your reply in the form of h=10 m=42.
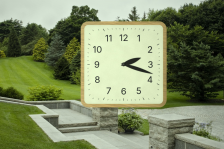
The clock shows h=2 m=18
